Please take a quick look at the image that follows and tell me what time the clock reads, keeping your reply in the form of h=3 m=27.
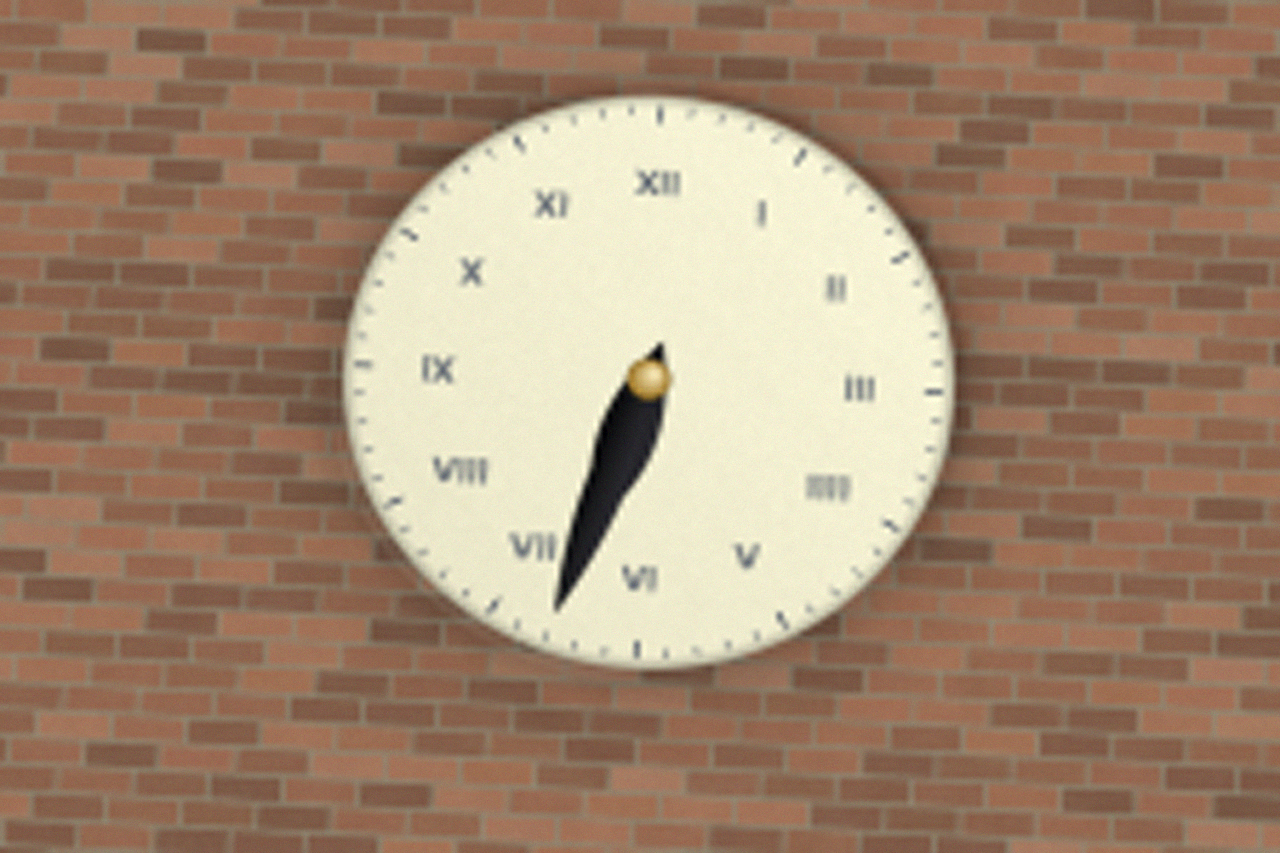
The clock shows h=6 m=33
